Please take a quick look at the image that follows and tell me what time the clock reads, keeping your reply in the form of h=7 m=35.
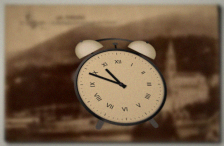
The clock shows h=10 m=49
